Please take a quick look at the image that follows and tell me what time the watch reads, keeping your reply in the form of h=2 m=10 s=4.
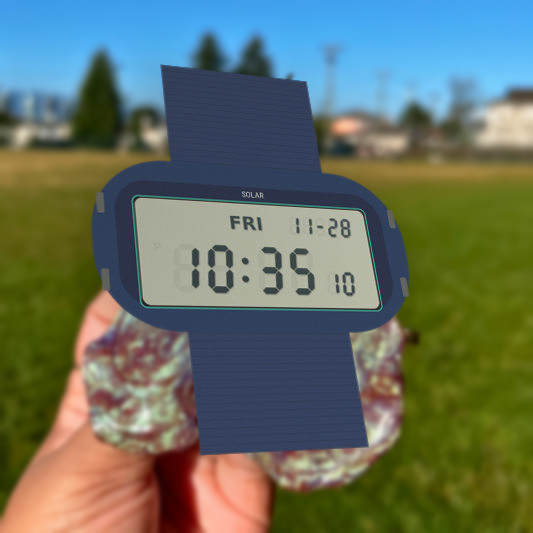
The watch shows h=10 m=35 s=10
